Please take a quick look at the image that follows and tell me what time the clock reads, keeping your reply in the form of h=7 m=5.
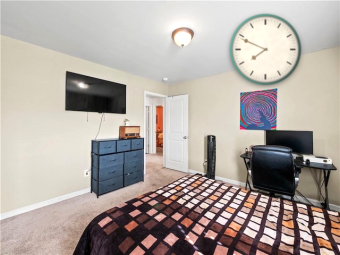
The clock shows h=7 m=49
